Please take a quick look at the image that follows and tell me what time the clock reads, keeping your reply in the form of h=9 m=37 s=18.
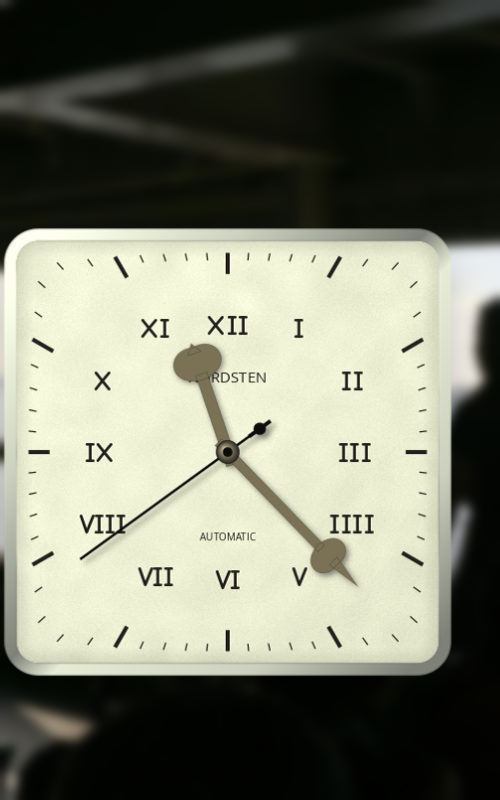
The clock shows h=11 m=22 s=39
